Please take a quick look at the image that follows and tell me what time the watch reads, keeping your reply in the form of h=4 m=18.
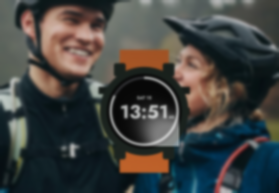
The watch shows h=13 m=51
